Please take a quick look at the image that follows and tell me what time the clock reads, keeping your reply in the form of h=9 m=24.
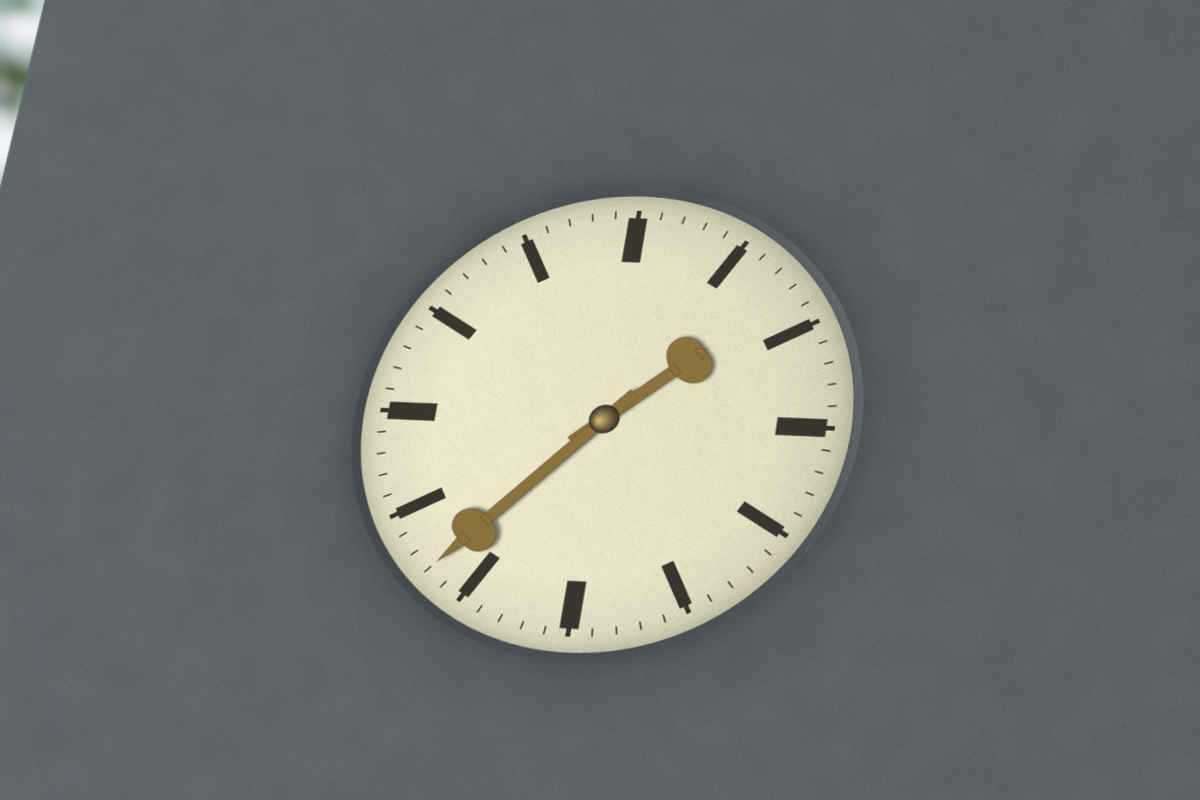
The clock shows h=1 m=37
